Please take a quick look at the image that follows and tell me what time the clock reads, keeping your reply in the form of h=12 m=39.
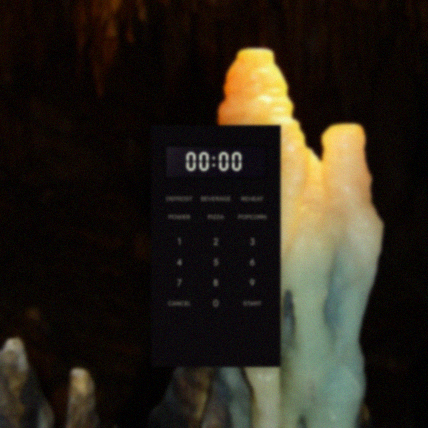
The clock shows h=0 m=0
